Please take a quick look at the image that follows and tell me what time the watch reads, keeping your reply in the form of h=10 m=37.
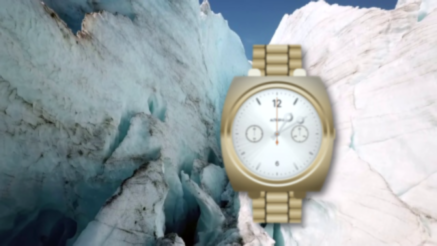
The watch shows h=1 m=10
